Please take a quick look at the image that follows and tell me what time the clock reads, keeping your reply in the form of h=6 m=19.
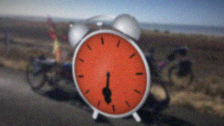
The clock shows h=6 m=32
